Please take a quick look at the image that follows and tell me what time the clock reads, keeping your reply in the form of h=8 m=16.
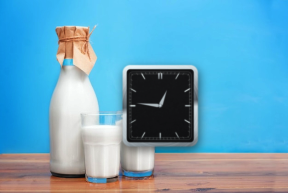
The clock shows h=12 m=46
